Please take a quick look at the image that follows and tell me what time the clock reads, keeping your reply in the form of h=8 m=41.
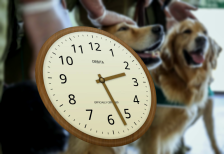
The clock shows h=2 m=27
